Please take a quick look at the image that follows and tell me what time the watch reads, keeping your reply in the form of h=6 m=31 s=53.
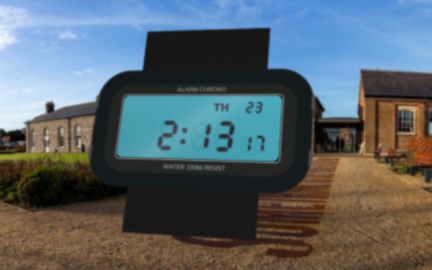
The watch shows h=2 m=13 s=17
